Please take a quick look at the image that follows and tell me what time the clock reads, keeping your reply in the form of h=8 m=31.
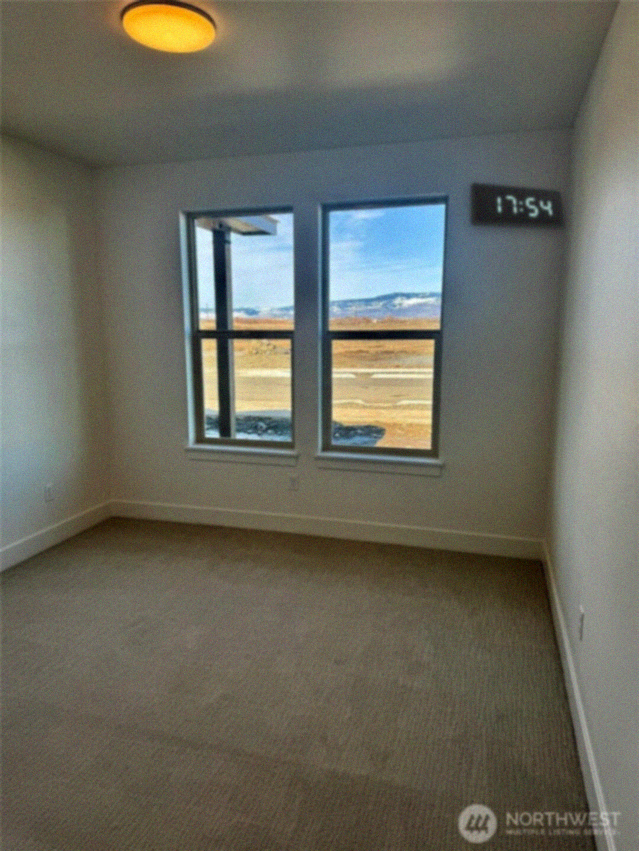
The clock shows h=17 m=54
